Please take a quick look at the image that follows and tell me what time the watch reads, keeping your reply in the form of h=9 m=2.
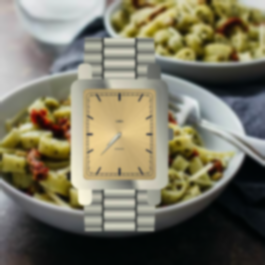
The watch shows h=7 m=37
